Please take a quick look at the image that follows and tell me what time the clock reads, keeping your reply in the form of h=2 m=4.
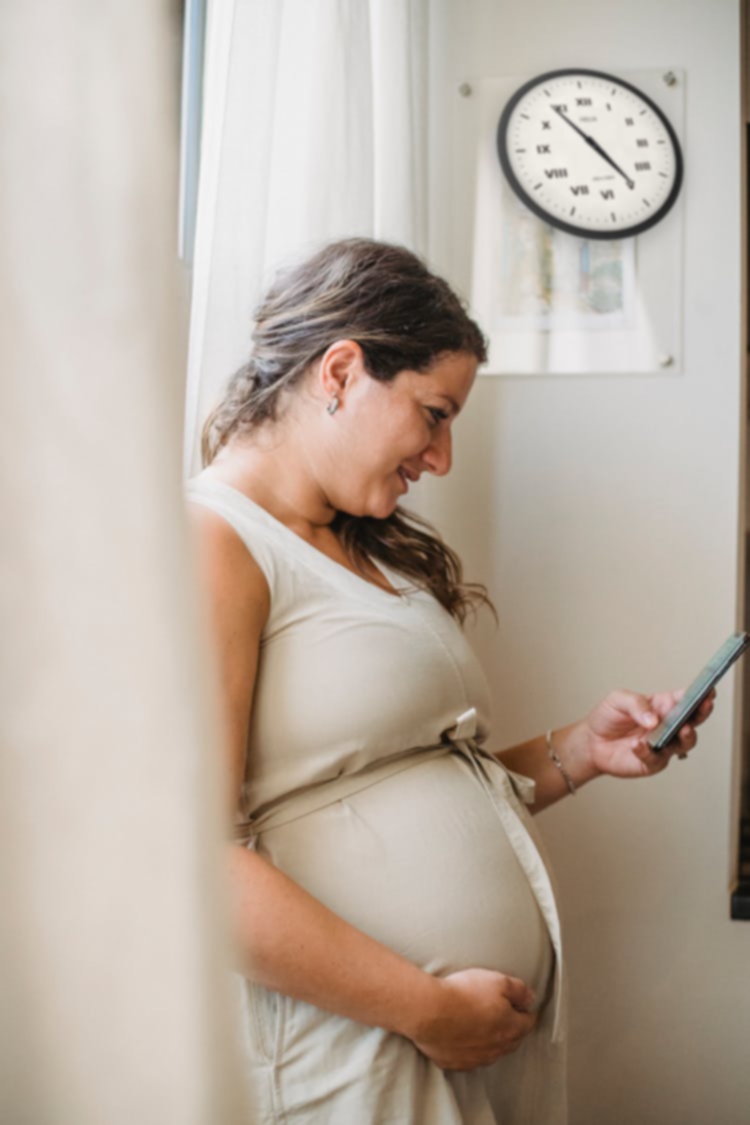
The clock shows h=4 m=54
